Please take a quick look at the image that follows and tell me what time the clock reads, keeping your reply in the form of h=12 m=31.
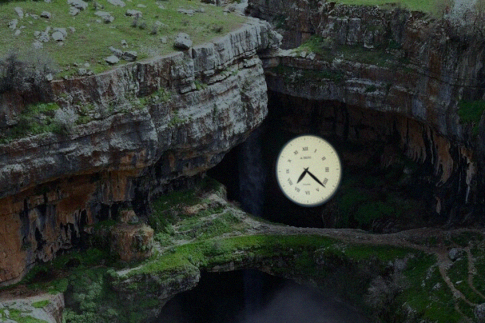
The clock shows h=7 m=22
